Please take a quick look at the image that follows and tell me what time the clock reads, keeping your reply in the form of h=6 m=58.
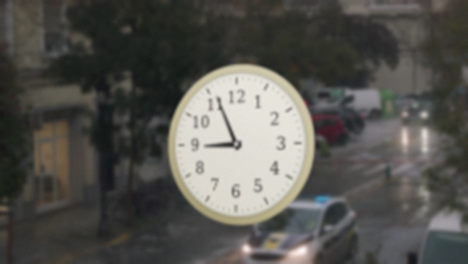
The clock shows h=8 m=56
